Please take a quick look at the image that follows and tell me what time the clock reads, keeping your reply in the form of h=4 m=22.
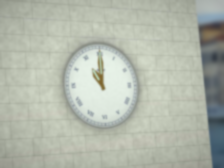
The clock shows h=11 m=0
